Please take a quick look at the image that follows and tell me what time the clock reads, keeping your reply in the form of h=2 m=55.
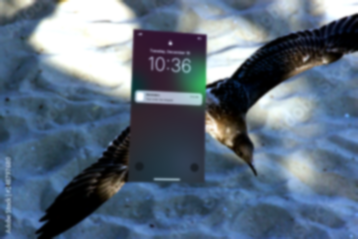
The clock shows h=10 m=36
